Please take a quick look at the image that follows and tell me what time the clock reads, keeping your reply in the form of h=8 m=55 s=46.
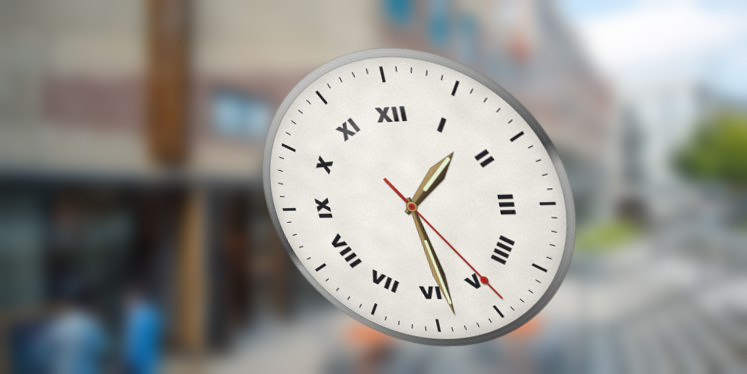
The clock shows h=1 m=28 s=24
